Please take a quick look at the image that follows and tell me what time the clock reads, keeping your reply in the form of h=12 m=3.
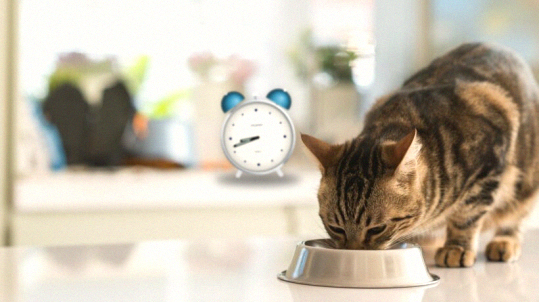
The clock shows h=8 m=42
